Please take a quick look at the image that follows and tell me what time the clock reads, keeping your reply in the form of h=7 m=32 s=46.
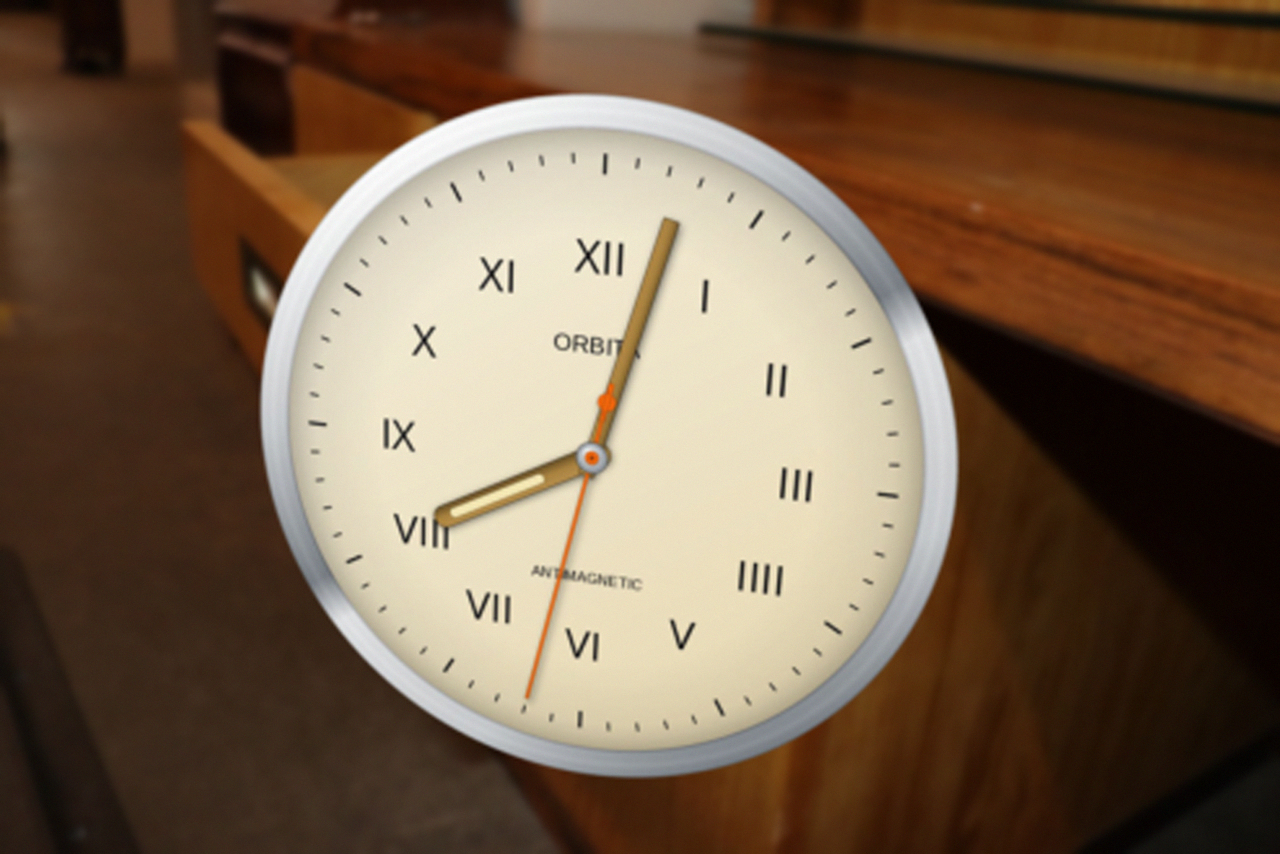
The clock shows h=8 m=2 s=32
